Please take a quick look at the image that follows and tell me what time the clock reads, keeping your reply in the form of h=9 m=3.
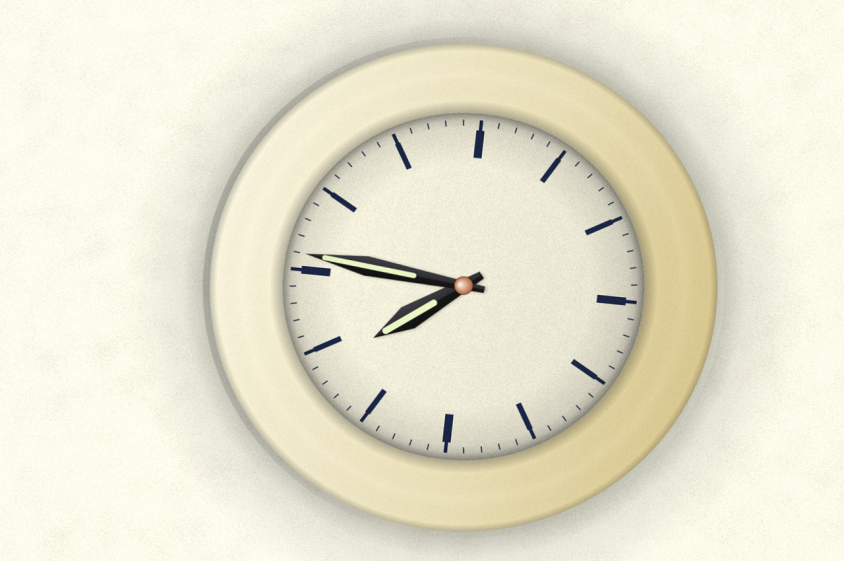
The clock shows h=7 m=46
